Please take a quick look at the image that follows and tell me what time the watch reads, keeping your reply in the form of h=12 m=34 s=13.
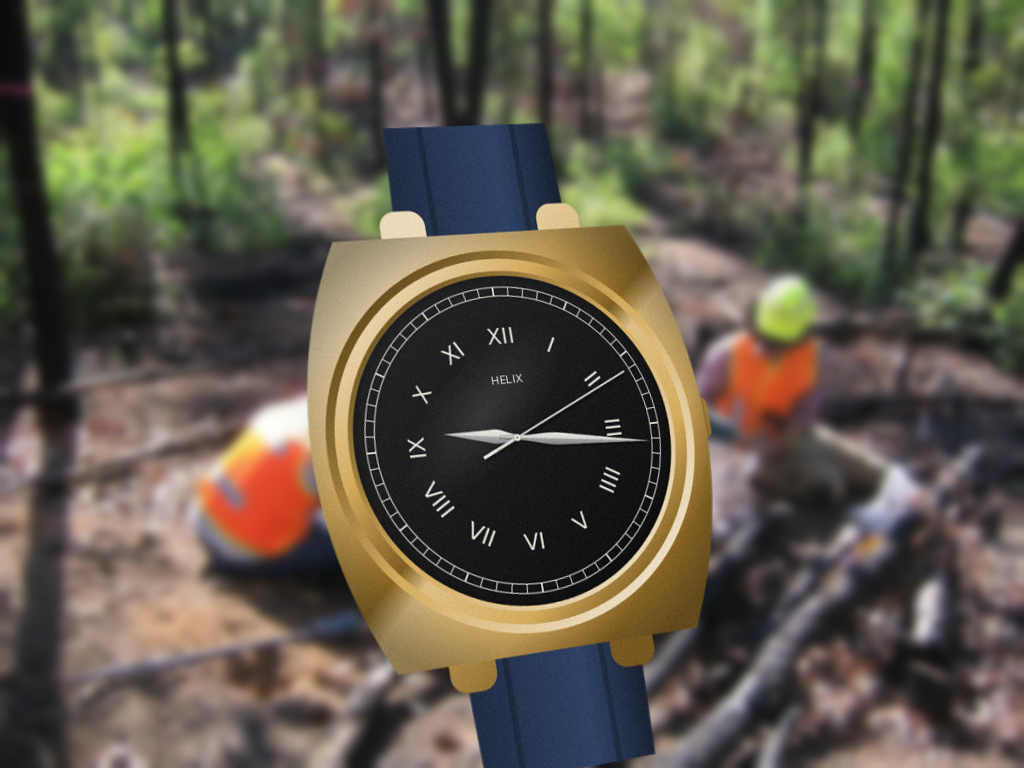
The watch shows h=9 m=16 s=11
